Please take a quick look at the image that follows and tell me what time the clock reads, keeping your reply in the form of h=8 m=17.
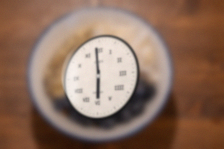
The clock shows h=5 m=59
